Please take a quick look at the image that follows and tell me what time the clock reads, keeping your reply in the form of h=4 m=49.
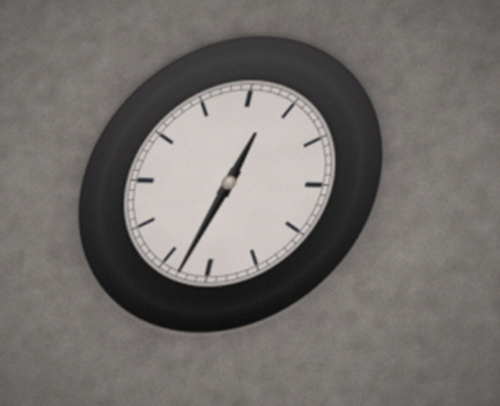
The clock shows h=12 m=33
